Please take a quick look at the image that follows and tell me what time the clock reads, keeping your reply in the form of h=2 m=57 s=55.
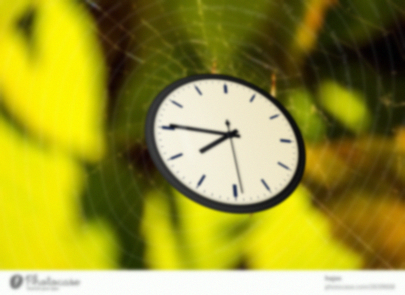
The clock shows h=7 m=45 s=29
